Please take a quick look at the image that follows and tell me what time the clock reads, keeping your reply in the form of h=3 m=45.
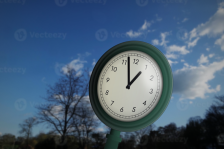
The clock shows h=12 m=57
